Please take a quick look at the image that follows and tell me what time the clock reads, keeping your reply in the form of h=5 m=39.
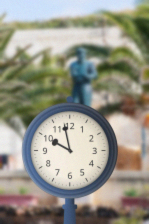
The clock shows h=9 m=58
